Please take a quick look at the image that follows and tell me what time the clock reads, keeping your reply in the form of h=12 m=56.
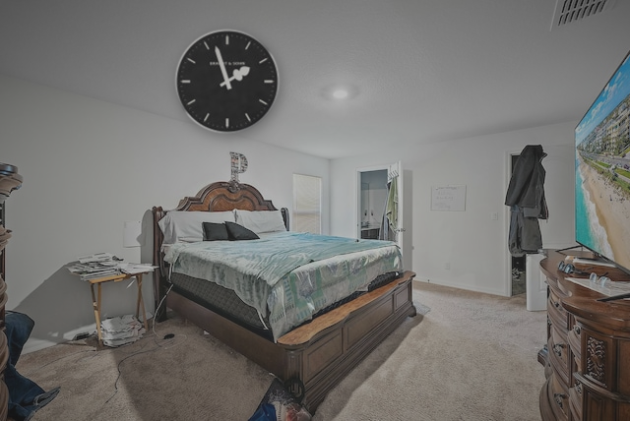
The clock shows h=1 m=57
